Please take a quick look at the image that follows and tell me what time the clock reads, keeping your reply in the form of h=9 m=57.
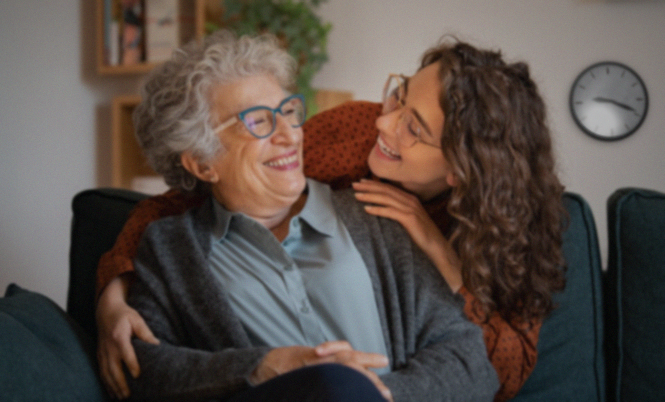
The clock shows h=9 m=19
